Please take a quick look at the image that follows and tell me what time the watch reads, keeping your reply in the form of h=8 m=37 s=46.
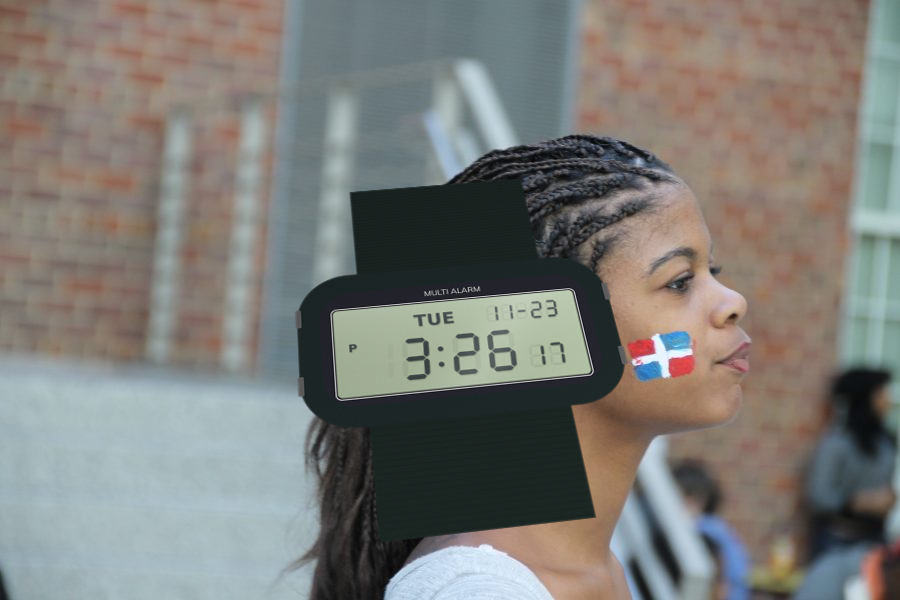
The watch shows h=3 m=26 s=17
